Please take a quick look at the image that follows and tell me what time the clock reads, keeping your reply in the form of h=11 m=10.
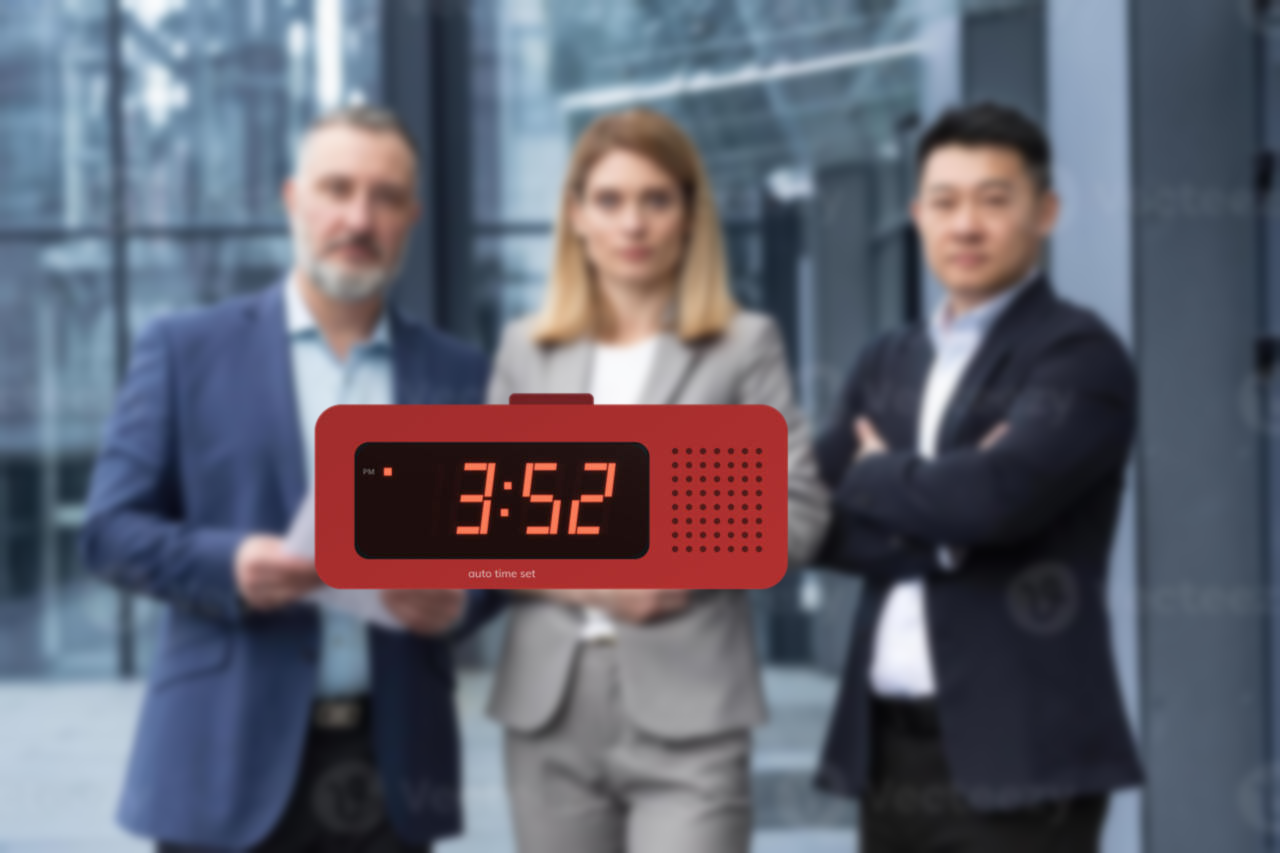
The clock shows h=3 m=52
